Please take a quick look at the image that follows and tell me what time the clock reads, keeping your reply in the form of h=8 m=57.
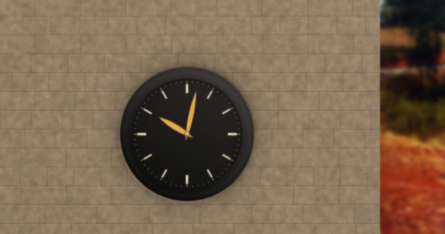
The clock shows h=10 m=2
